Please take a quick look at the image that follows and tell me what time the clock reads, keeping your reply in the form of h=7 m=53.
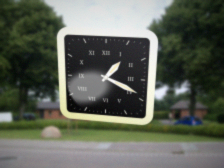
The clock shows h=1 m=19
